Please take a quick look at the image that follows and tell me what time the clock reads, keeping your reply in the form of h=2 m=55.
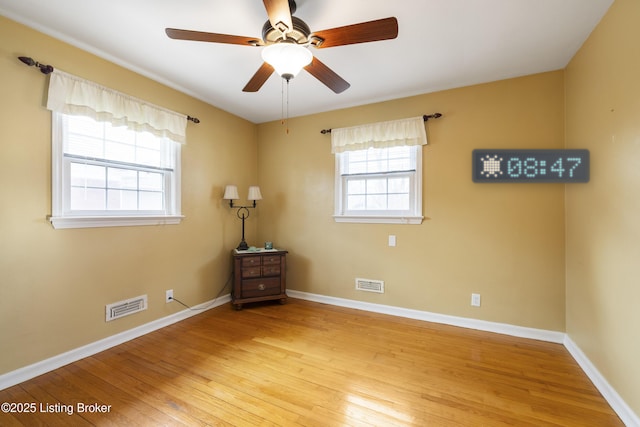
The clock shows h=8 m=47
